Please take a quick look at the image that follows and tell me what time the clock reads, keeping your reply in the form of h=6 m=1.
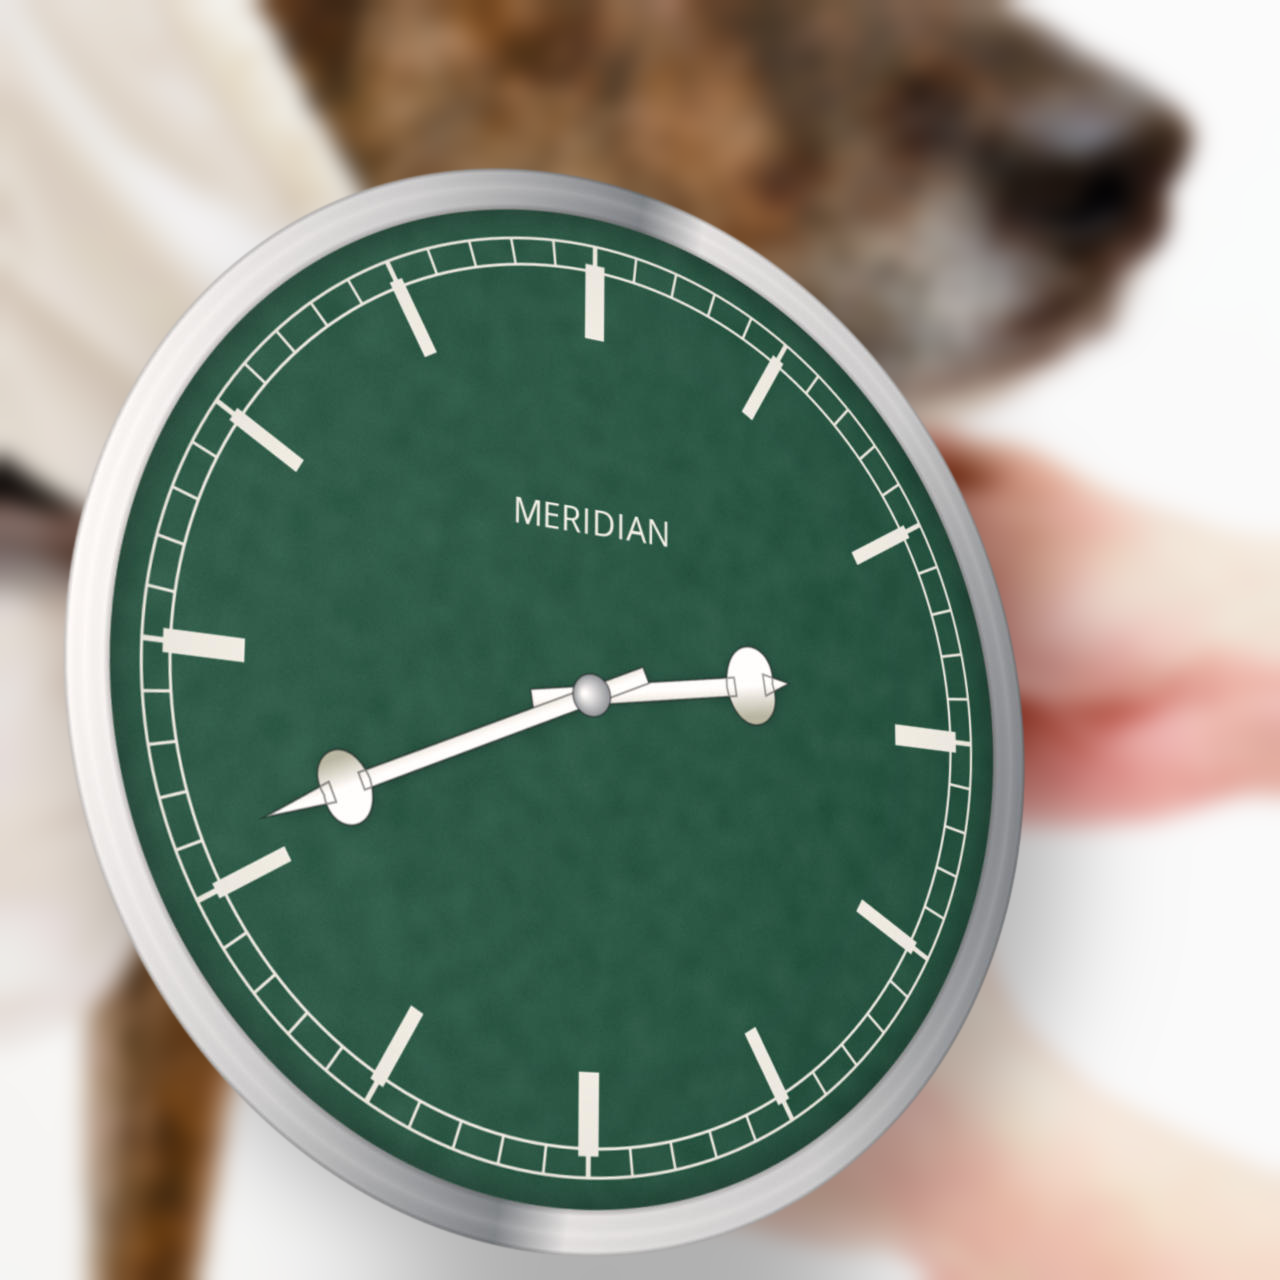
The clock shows h=2 m=41
